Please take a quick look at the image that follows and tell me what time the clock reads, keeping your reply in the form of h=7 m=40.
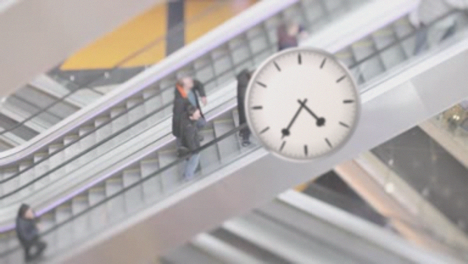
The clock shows h=4 m=36
